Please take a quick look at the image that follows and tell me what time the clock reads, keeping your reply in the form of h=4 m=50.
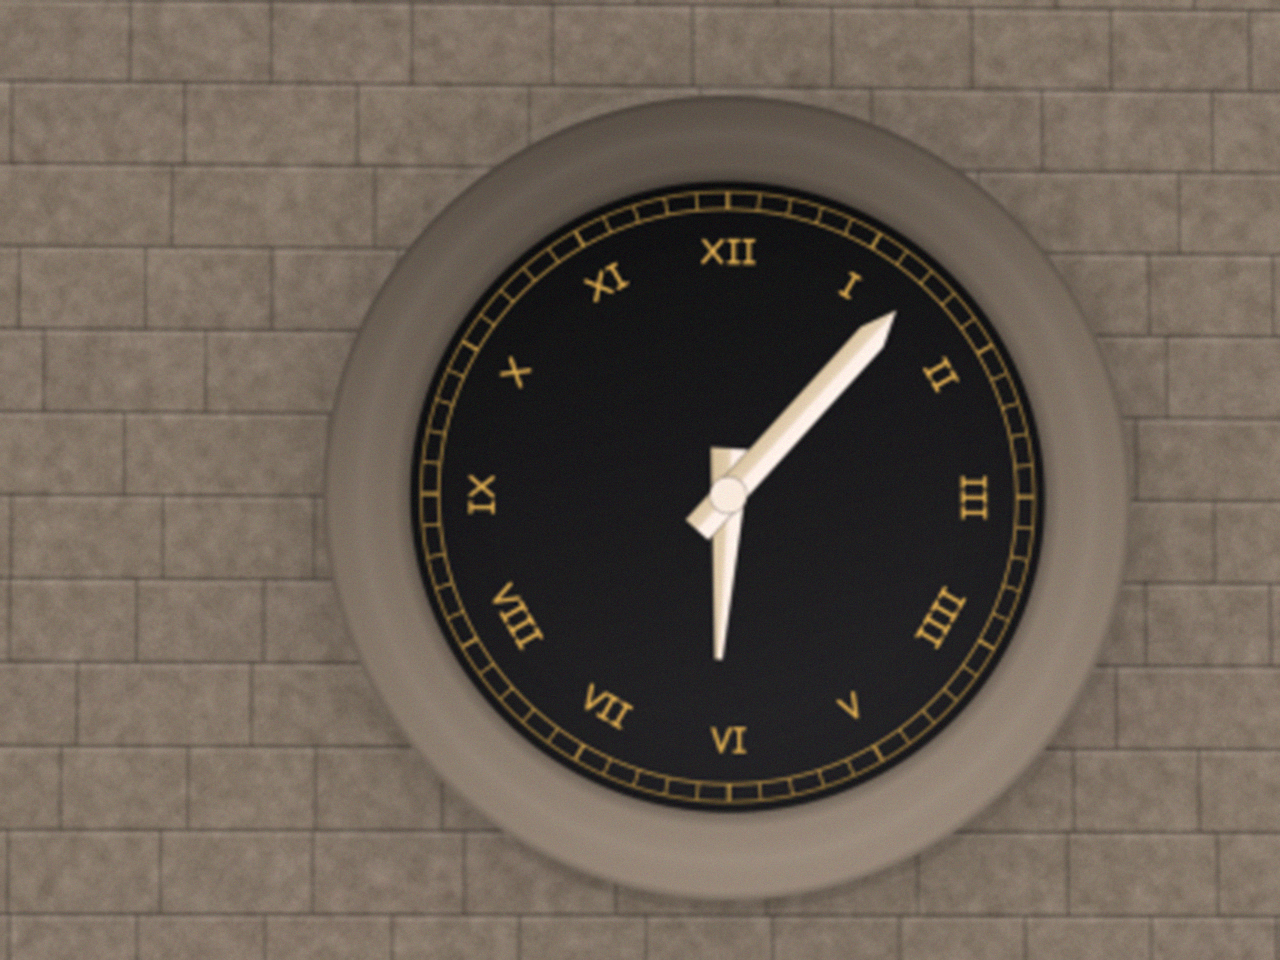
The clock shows h=6 m=7
